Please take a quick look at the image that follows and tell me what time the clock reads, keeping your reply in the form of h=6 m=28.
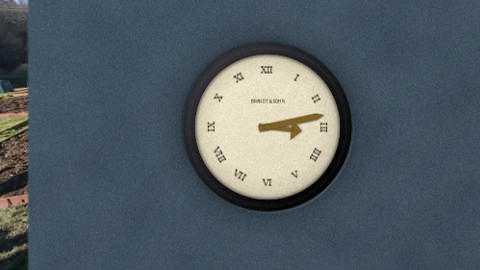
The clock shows h=3 m=13
